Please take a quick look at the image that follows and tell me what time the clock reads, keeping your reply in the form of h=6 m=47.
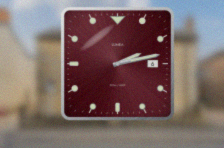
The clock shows h=2 m=13
